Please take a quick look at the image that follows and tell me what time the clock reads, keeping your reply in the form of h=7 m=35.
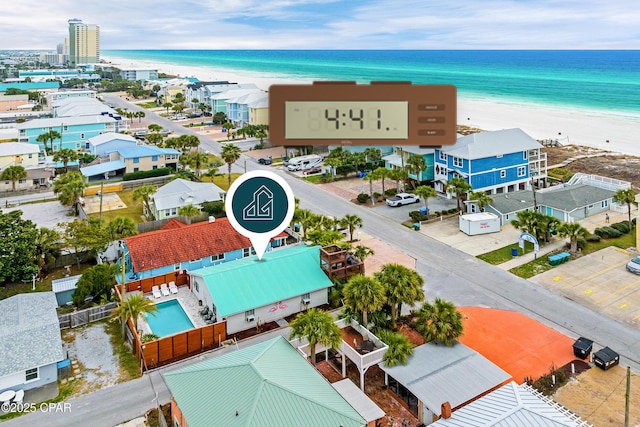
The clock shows h=4 m=41
